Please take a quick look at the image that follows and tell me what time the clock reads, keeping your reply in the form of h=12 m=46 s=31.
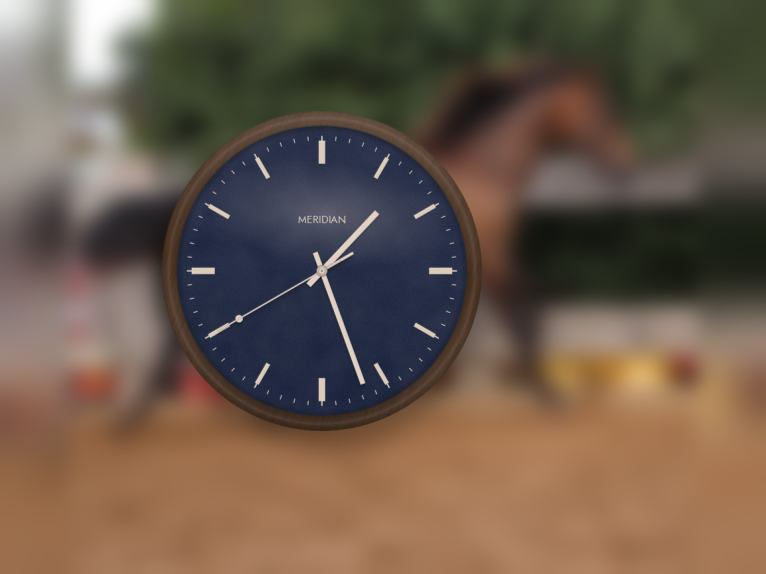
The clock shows h=1 m=26 s=40
